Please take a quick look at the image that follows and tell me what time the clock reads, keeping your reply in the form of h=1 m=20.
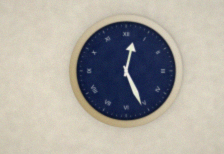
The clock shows h=12 m=26
